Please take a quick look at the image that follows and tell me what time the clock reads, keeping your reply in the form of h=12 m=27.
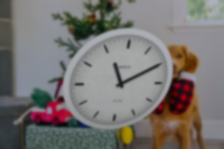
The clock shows h=11 m=10
